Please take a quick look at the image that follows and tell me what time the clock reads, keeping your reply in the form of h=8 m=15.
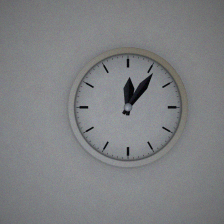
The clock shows h=12 m=6
